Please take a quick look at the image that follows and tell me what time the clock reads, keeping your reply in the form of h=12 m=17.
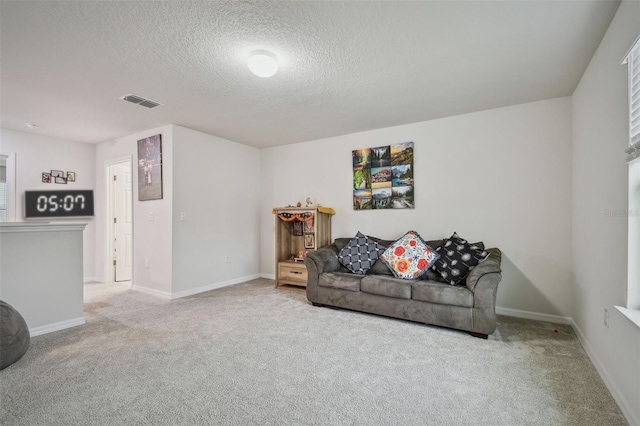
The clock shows h=5 m=7
